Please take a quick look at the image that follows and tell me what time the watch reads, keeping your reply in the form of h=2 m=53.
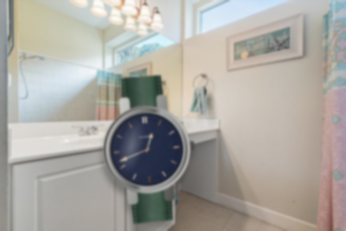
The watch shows h=12 m=42
